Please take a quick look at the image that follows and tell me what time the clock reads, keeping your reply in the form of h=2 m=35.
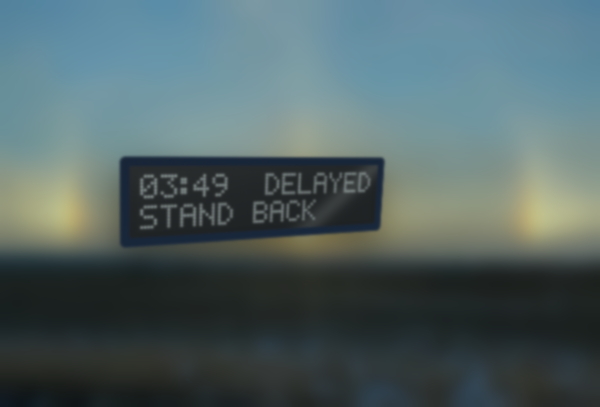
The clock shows h=3 m=49
